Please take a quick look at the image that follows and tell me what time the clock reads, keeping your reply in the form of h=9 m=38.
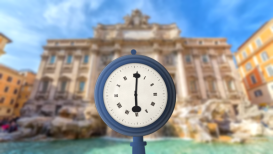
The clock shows h=6 m=1
